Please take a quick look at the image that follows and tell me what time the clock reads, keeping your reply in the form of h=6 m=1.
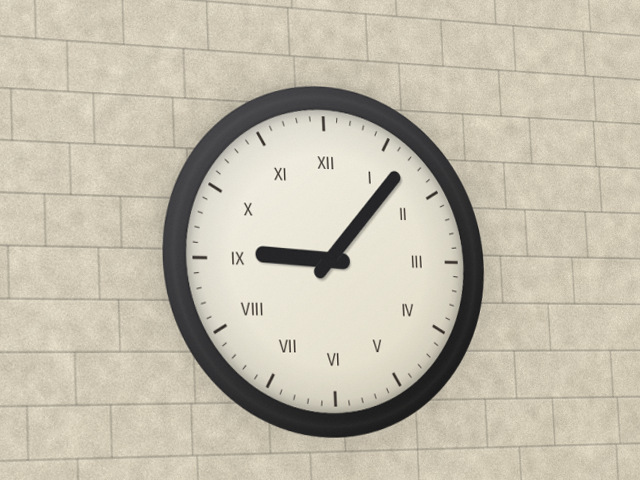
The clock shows h=9 m=7
